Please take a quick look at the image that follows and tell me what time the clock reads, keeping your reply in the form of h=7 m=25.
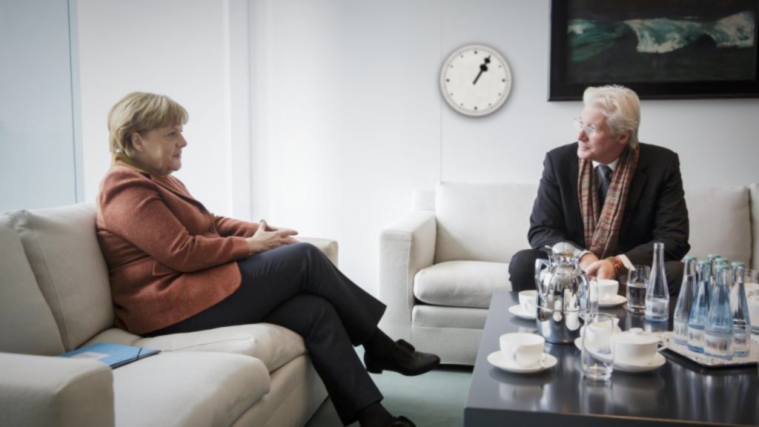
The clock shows h=1 m=5
